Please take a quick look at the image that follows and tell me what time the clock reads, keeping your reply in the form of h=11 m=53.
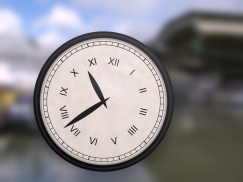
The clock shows h=10 m=37
